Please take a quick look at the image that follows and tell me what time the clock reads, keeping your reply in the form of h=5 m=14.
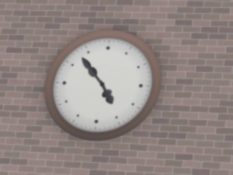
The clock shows h=4 m=53
